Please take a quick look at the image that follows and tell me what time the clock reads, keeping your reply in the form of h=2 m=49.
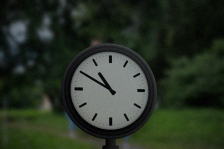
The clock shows h=10 m=50
